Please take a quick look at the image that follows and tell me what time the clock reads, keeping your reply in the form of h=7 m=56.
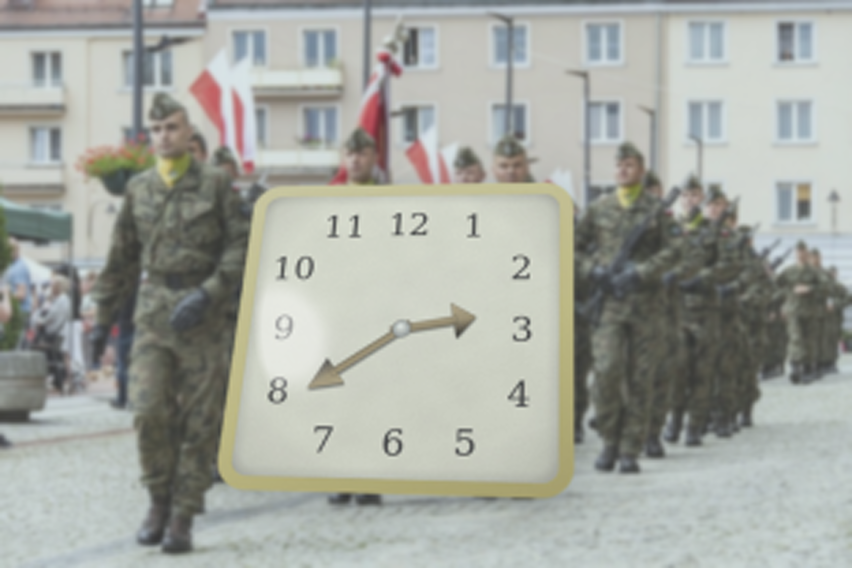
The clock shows h=2 m=39
